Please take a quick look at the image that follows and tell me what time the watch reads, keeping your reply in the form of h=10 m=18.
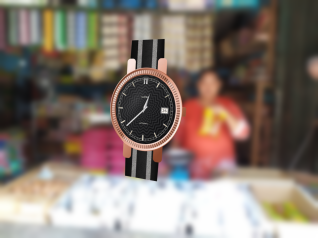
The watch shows h=12 m=38
